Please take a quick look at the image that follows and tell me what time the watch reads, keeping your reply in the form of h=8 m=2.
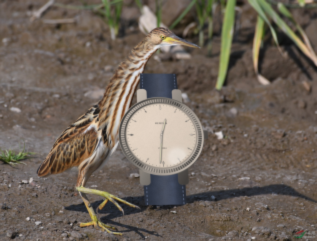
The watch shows h=12 m=31
